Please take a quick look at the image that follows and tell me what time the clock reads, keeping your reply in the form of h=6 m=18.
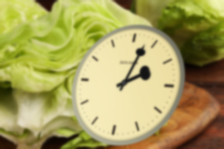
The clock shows h=2 m=3
